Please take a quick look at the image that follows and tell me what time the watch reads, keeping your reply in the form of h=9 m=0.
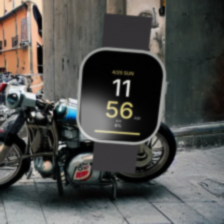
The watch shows h=11 m=56
